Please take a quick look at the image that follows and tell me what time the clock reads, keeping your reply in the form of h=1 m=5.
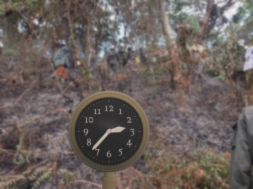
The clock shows h=2 m=37
